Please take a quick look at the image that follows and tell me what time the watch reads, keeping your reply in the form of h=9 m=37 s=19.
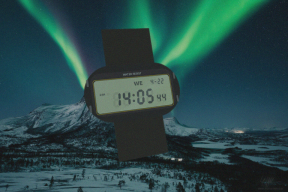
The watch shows h=14 m=5 s=44
